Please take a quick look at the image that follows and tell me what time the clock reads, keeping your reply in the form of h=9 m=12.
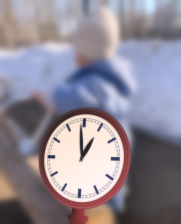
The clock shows h=12 m=59
